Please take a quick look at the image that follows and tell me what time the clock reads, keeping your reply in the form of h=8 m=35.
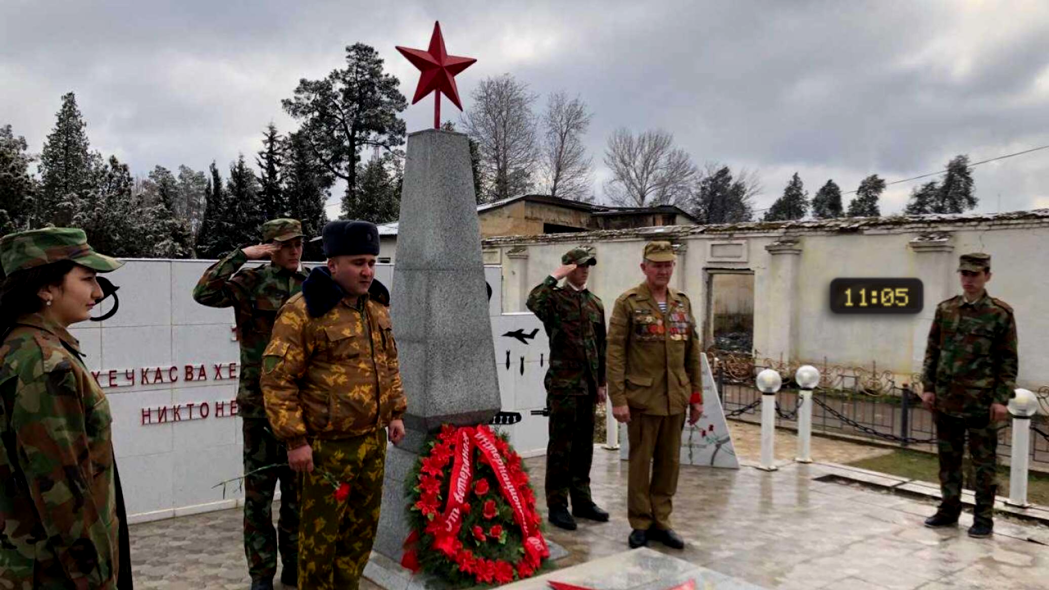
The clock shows h=11 m=5
